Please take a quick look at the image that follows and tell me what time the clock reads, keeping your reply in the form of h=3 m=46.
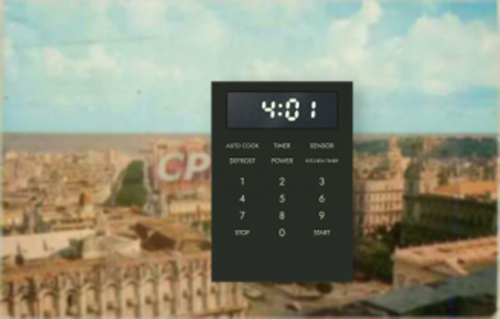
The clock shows h=4 m=1
